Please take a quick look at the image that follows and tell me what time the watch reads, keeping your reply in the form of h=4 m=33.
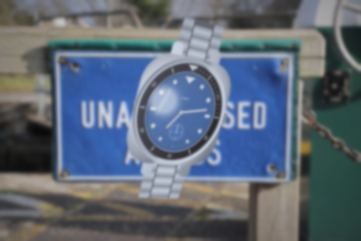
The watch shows h=7 m=13
